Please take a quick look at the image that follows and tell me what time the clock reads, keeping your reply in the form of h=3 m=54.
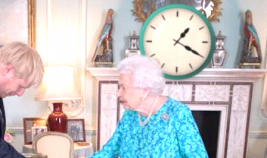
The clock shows h=1 m=20
